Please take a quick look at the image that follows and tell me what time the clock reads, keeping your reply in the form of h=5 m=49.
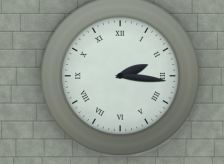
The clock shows h=2 m=16
